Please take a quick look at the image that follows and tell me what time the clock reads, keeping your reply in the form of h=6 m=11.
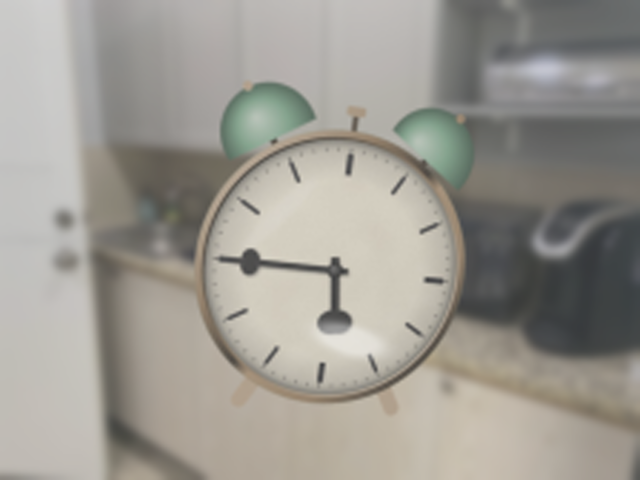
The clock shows h=5 m=45
